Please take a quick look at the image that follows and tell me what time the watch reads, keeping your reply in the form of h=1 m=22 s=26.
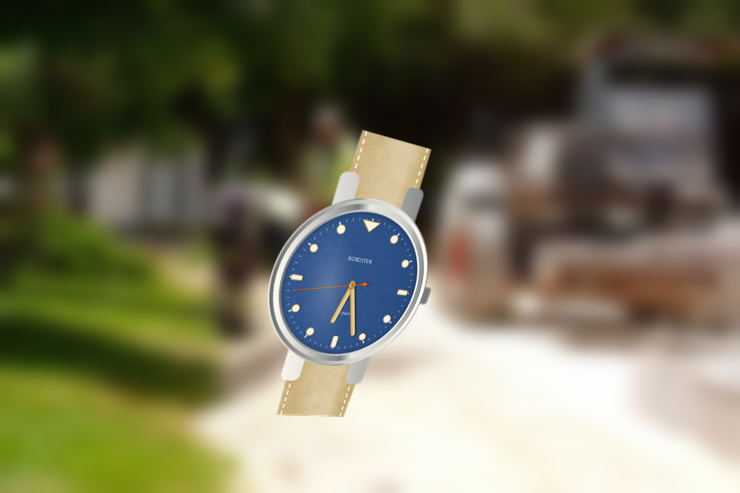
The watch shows h=6 m=26 s=43
